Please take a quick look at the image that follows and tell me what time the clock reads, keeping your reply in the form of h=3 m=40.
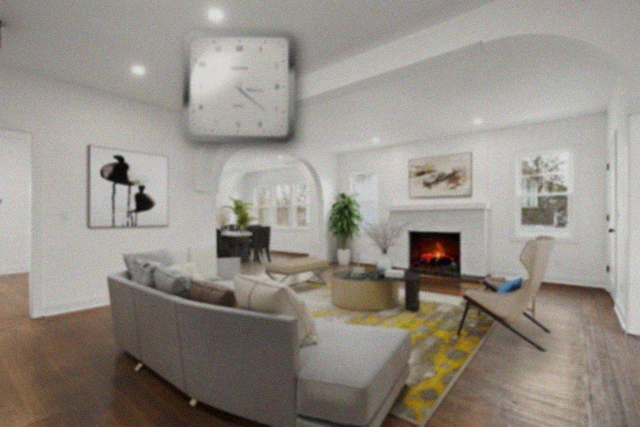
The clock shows h=3 m=22
